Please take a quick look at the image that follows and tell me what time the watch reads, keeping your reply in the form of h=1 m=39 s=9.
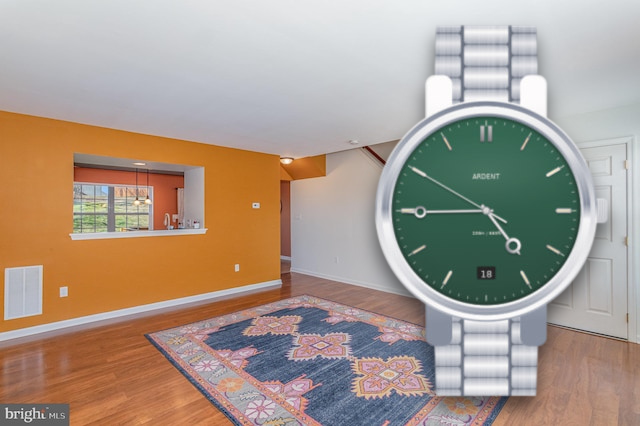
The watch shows h=4 m=44 s=50
